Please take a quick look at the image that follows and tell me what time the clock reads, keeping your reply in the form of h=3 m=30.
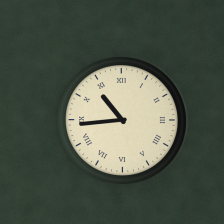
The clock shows h=10 m=44
